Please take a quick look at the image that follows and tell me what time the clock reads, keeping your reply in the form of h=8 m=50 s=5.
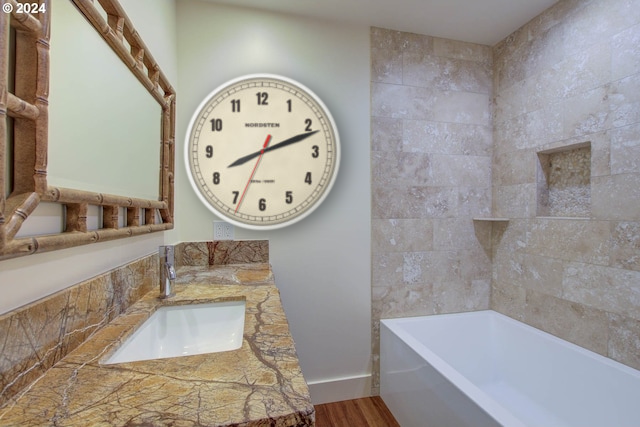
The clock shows h=8 m=11 s=34
